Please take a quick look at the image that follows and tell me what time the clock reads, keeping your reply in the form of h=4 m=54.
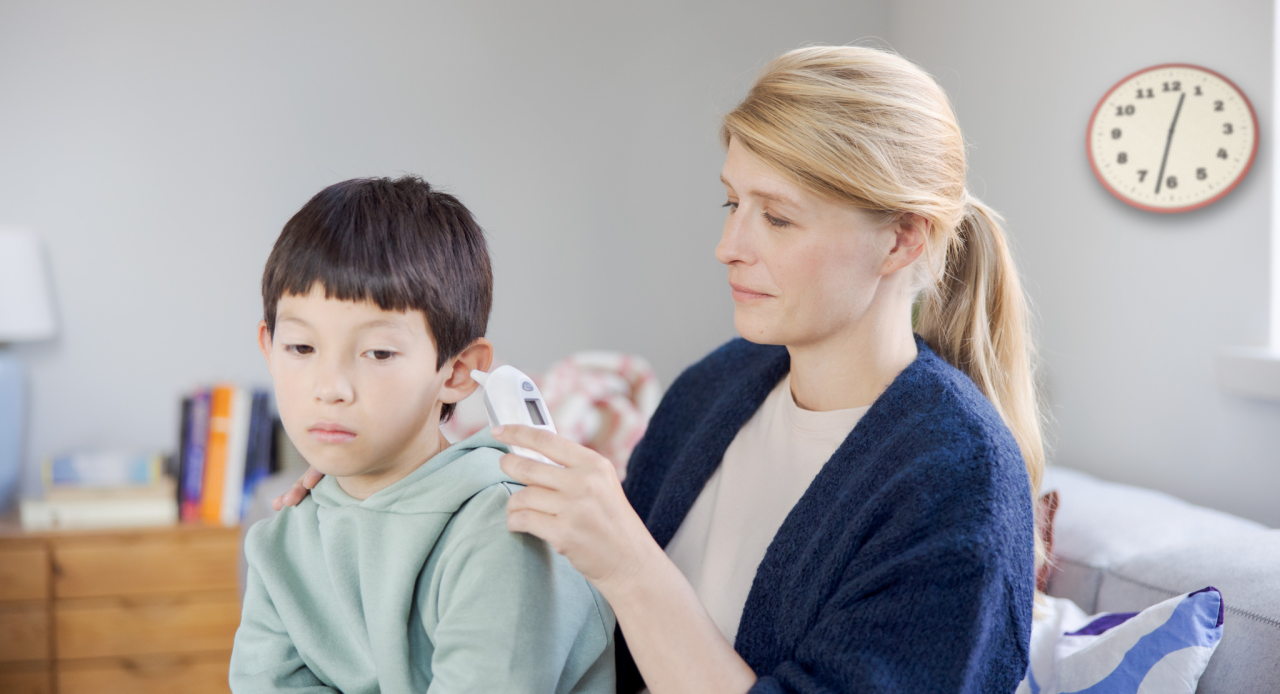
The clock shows h=12 m=32
